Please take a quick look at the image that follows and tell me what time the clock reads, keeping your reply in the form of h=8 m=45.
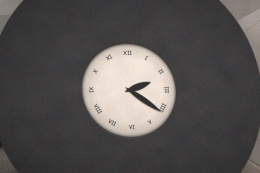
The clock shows h=2 m=21
